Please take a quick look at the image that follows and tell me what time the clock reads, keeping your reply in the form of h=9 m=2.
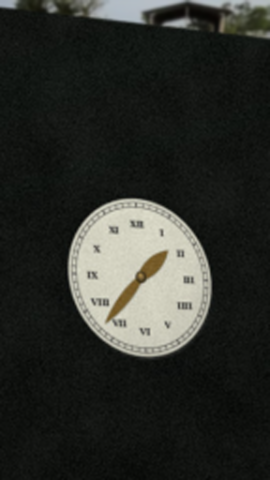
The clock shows h=1 m=37
